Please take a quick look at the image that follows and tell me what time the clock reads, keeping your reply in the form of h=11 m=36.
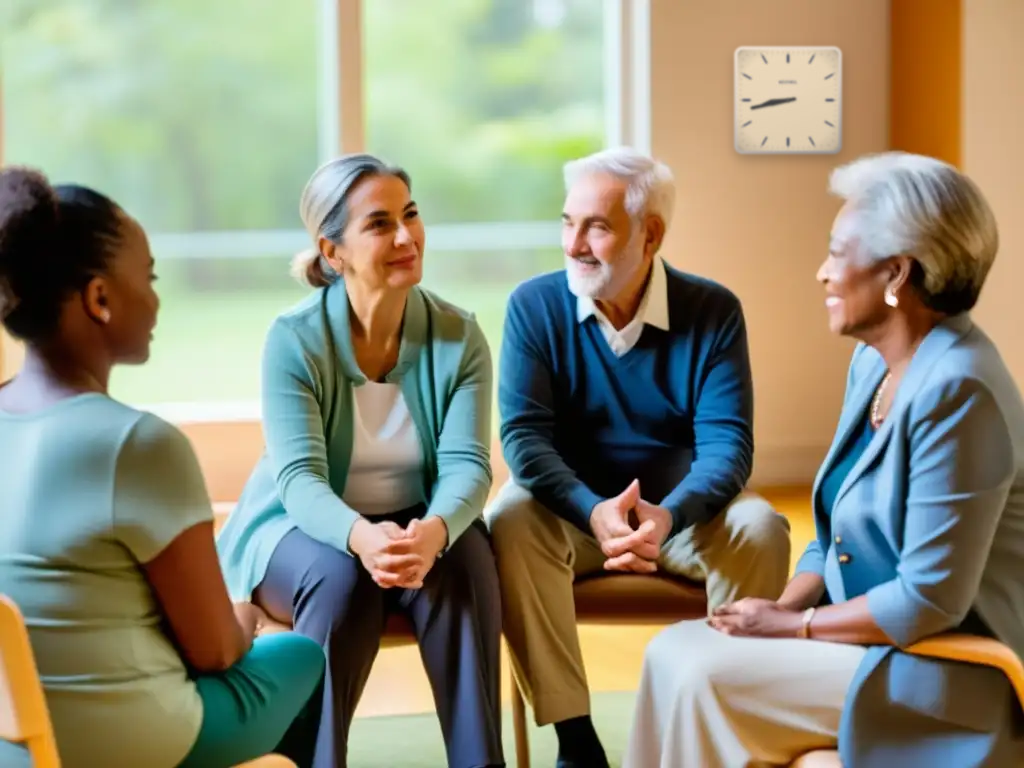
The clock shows h=8 m=43
